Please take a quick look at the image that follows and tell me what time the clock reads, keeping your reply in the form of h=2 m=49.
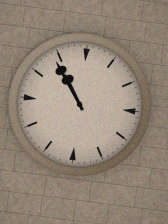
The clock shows h=10 m=54
